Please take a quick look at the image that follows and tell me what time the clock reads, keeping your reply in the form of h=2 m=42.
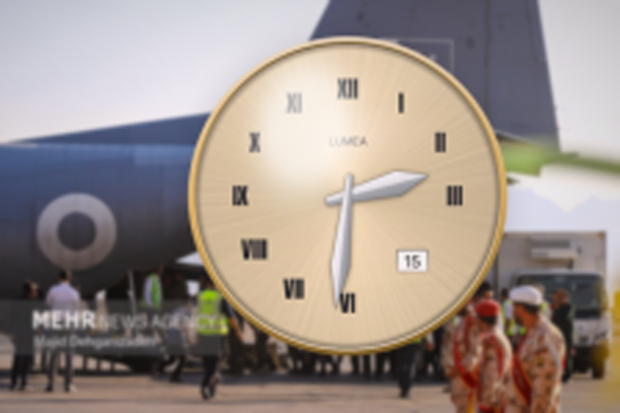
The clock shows h=2 m=31
